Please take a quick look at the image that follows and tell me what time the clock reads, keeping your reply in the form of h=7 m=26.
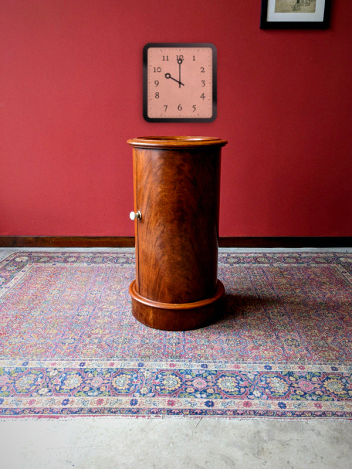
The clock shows h=10 m=0
